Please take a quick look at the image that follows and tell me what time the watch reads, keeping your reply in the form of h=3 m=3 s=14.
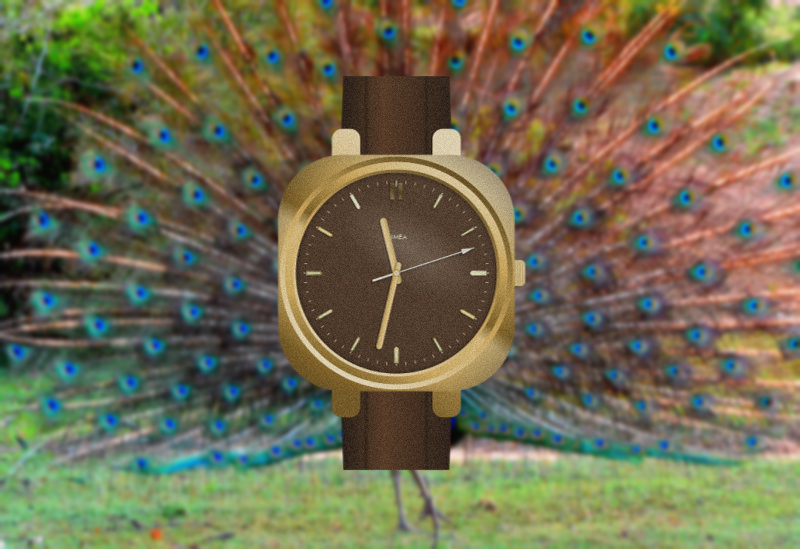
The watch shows h=11 m=32 s=12
